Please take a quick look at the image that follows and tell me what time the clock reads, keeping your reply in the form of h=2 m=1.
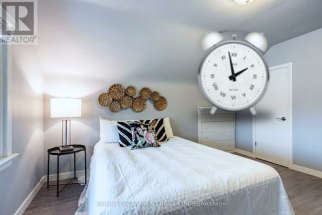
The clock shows h=1 m=58
